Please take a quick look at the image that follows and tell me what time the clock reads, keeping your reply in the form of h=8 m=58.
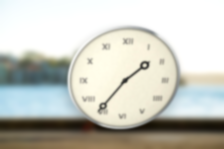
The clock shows h=1 m=36
